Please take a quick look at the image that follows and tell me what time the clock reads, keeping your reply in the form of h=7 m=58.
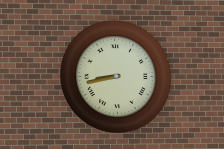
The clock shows h=8 m=43
